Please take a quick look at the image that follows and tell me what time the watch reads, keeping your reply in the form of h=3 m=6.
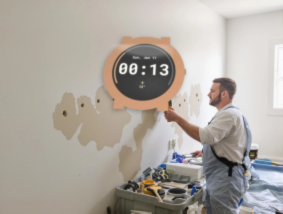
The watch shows h=0 m=13
